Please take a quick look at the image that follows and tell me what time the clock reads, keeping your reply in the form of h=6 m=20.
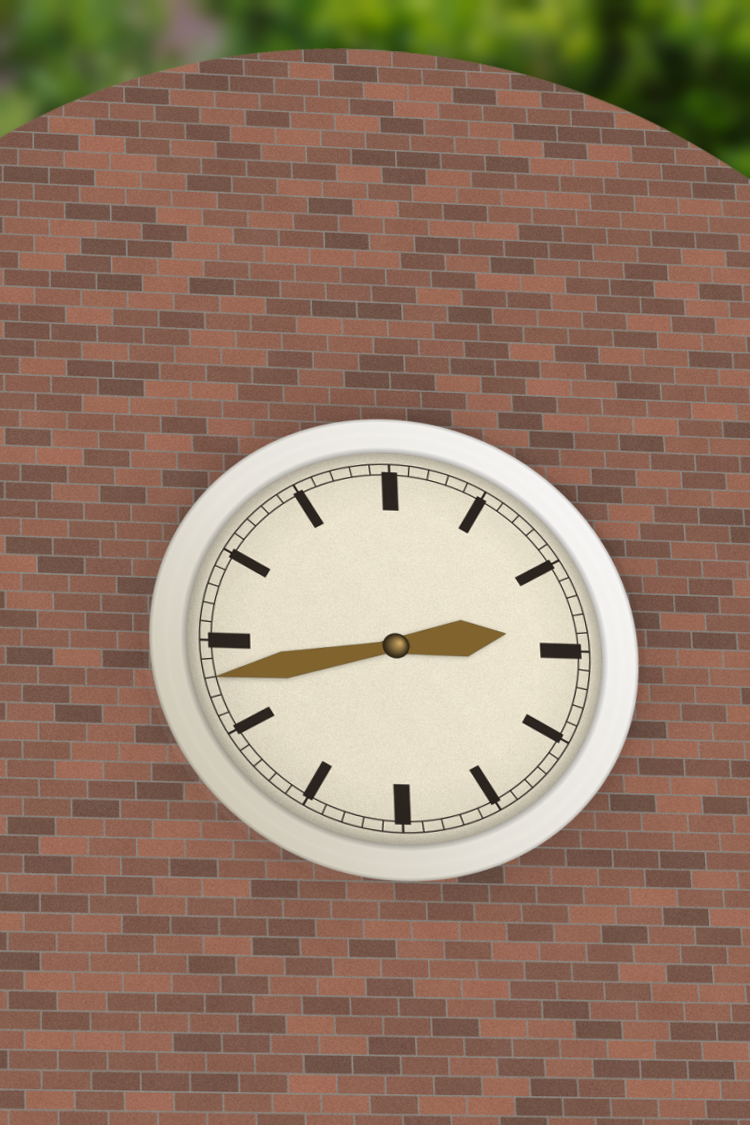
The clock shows h=2 m=43
